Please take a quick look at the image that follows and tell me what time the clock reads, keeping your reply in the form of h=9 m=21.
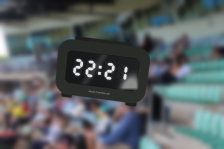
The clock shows h=22 m=21
